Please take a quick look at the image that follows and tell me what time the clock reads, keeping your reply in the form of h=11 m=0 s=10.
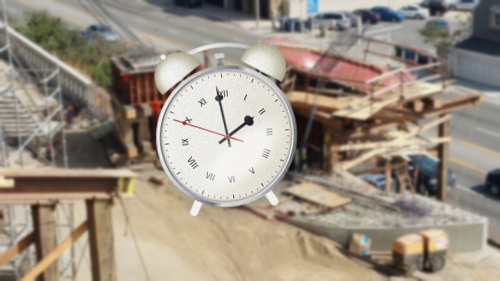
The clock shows h=1 m=58 s=49
